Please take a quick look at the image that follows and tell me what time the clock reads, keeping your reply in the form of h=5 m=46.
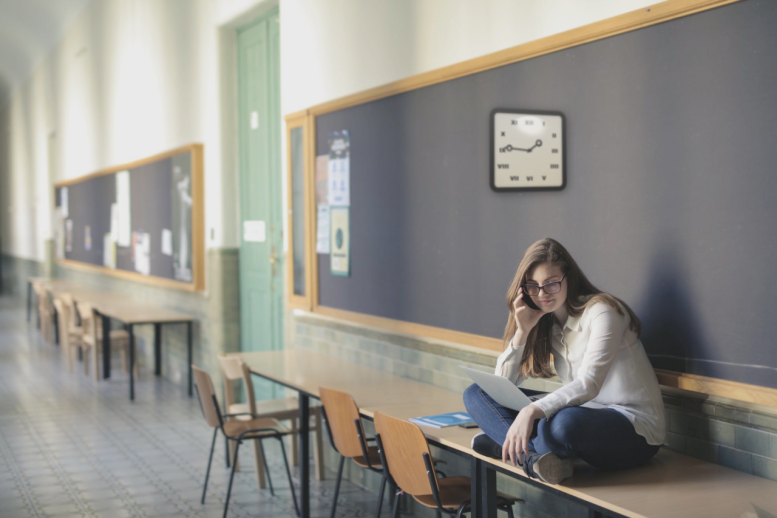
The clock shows h=1 m=46
